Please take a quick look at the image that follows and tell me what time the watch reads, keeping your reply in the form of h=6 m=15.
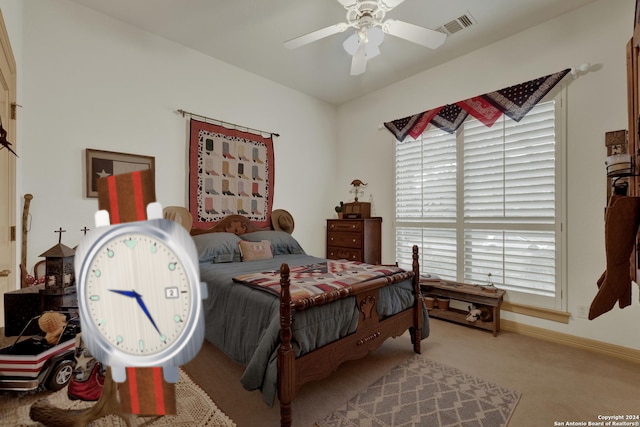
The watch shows h=9 m=25
